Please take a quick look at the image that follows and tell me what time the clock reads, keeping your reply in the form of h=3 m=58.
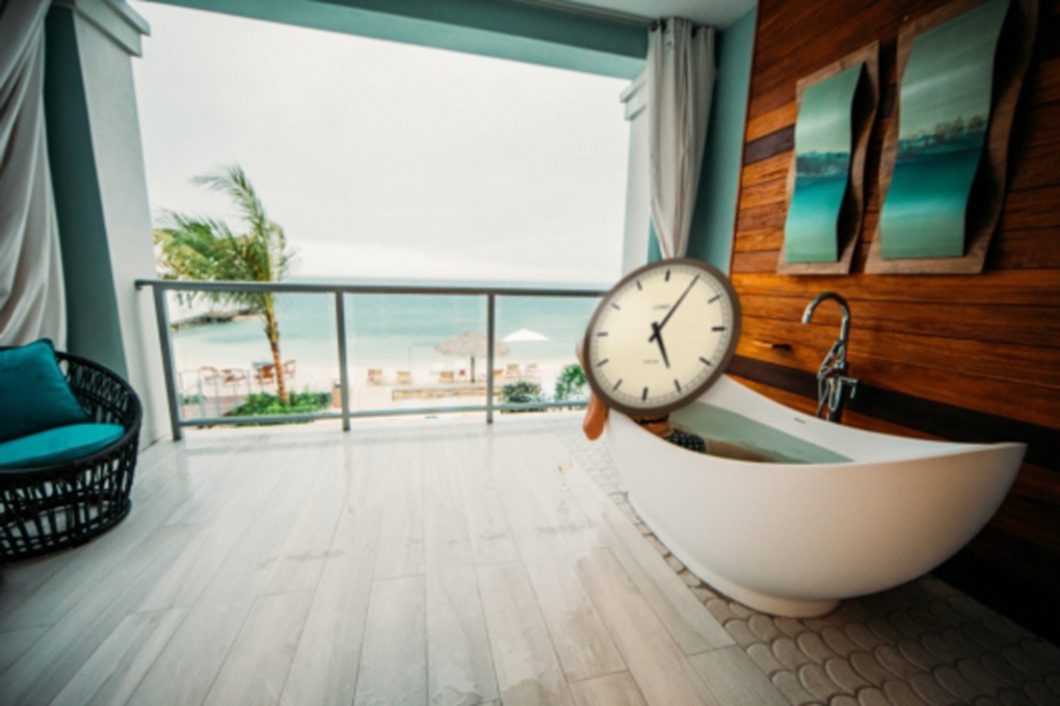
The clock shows h=5 m=5
